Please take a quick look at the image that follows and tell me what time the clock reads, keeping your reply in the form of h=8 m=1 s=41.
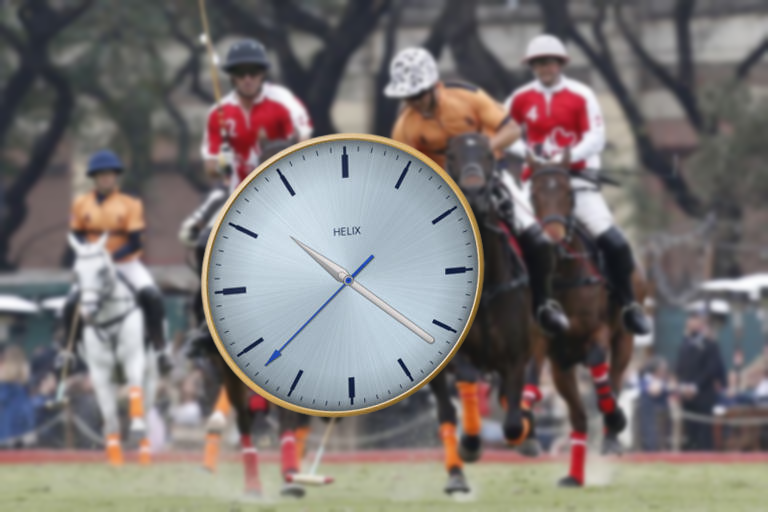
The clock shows h=10 m=21 s=38
